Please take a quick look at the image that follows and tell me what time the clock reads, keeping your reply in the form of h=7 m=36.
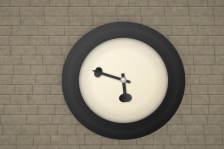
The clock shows h=5 m=48
